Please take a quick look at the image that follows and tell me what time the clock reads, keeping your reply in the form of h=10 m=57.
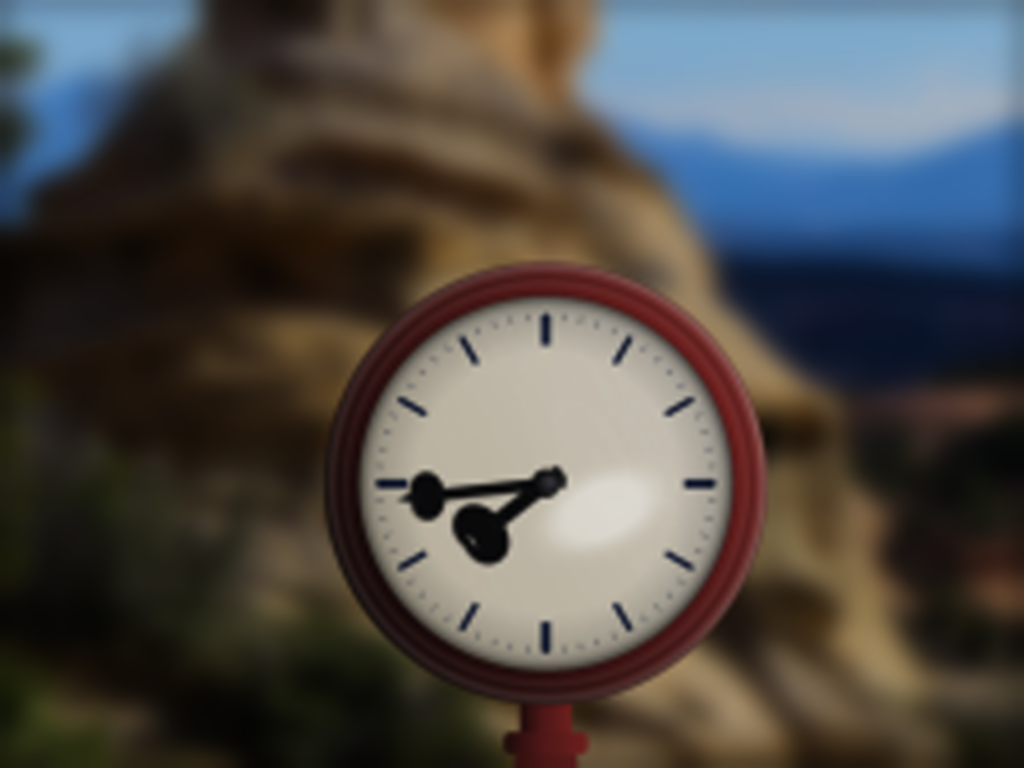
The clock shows h=7 m=44
